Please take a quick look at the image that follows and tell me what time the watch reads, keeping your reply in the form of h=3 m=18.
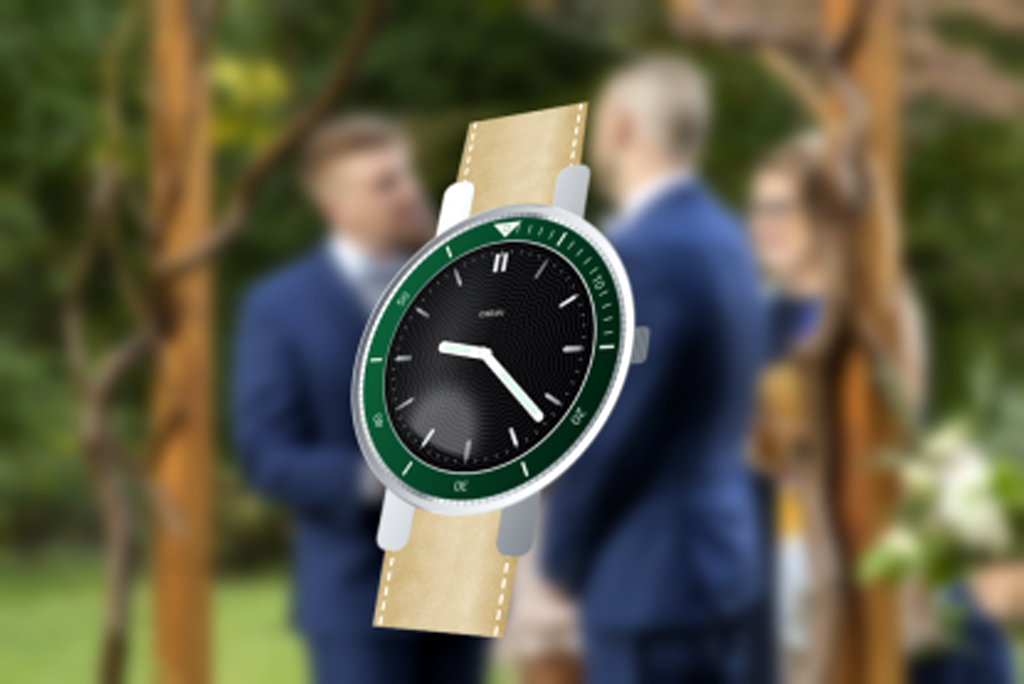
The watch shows h=9 m=22
